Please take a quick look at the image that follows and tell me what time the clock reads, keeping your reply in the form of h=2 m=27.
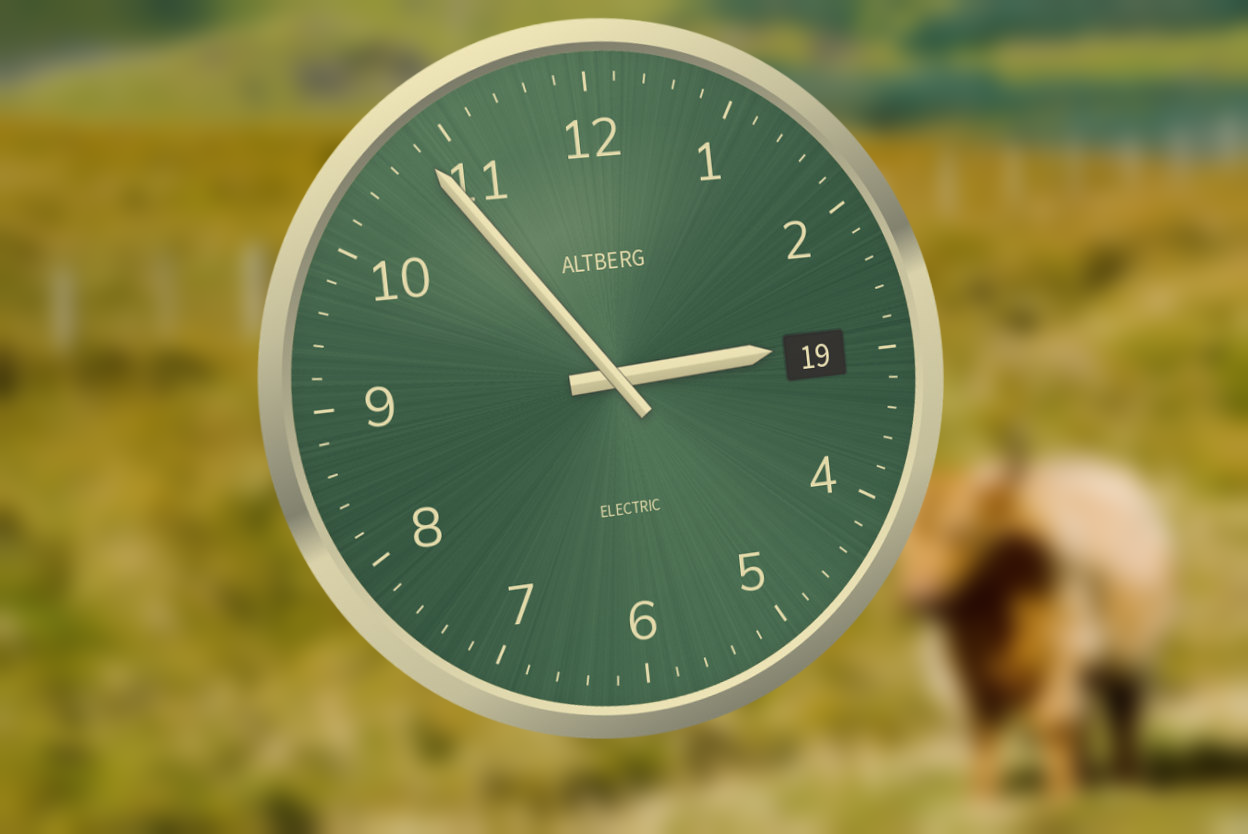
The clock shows h=2 m=54
